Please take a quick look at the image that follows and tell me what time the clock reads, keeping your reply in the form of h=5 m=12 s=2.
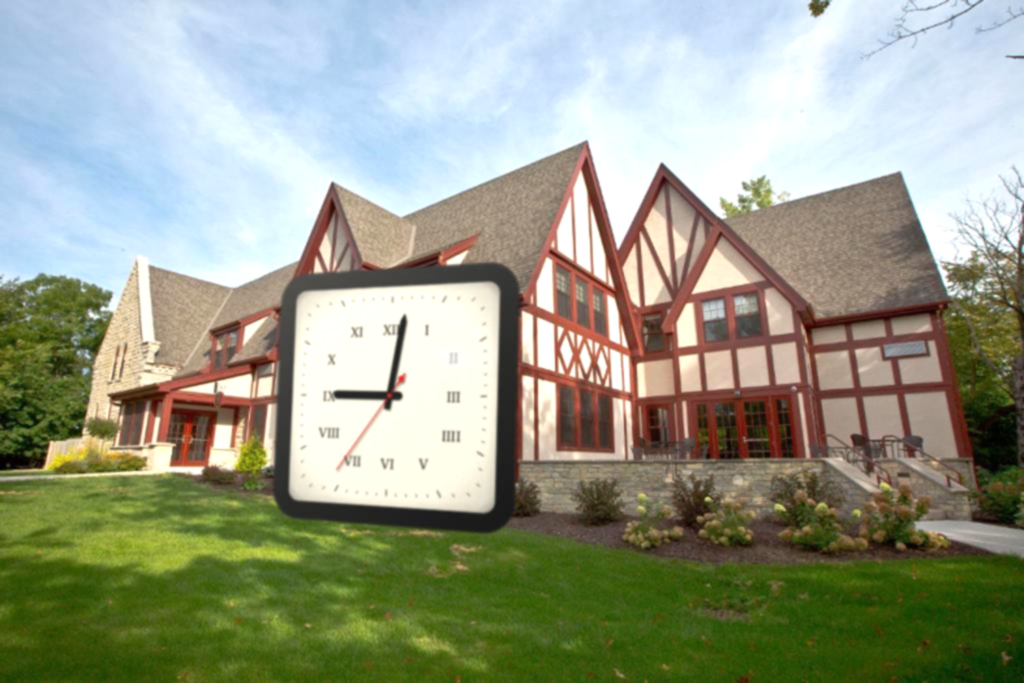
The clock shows h=9 m=1 s=36
